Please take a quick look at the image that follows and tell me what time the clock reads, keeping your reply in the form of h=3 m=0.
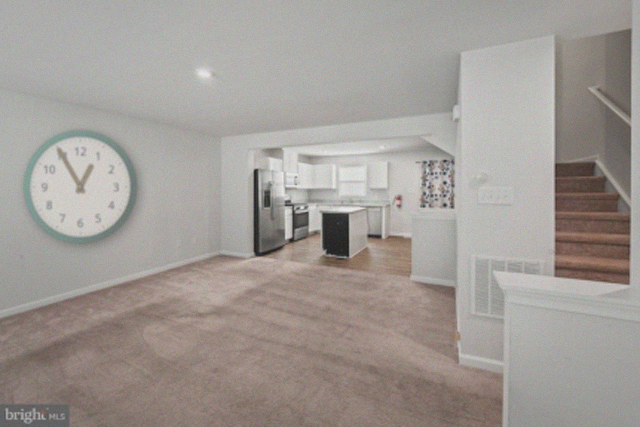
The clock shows h=12 m=55
